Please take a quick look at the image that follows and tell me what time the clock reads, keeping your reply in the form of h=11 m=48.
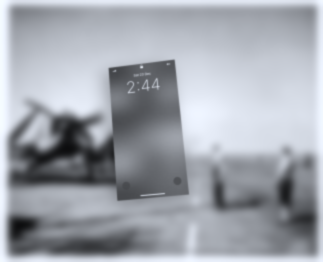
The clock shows h=2 m=44
